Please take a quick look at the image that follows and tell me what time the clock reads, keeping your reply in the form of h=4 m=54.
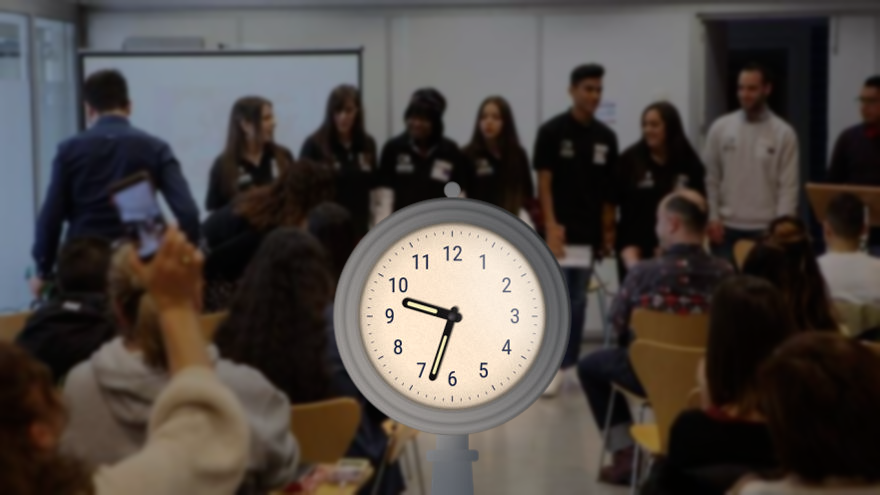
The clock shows h=9 m=33
